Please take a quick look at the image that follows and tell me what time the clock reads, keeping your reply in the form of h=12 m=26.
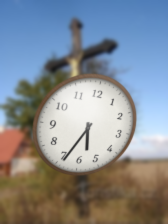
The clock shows h=5 m=34
